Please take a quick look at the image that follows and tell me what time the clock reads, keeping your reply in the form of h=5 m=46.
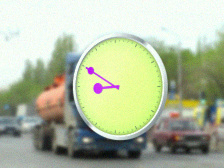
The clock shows h=8 m=50
